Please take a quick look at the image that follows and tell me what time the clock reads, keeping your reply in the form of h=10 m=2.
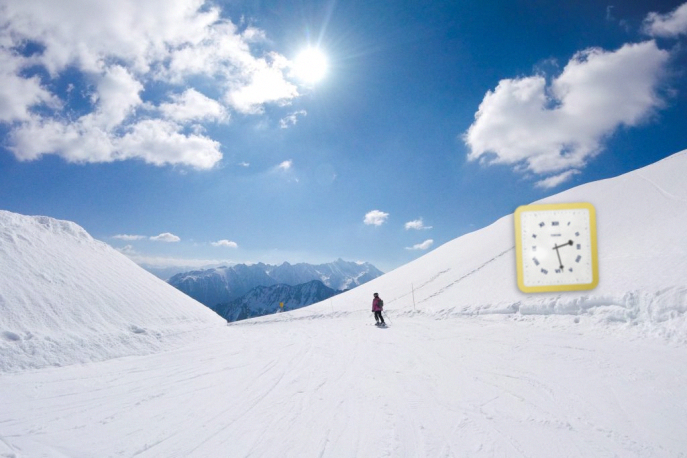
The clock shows h=2 m=28
